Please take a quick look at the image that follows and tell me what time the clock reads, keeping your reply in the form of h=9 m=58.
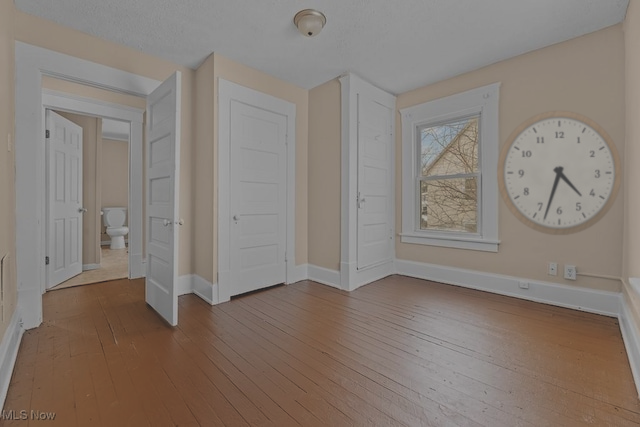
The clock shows h=4 m=33
